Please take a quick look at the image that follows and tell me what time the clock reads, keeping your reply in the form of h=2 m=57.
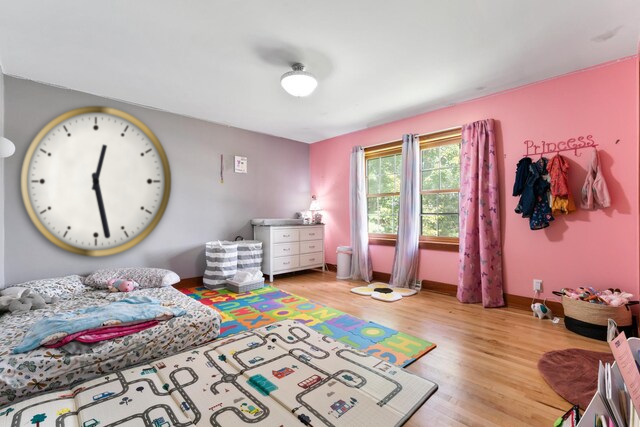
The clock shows h=12 m=28
